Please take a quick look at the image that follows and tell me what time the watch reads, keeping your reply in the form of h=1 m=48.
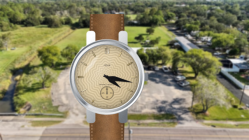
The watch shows h=4 m=17
